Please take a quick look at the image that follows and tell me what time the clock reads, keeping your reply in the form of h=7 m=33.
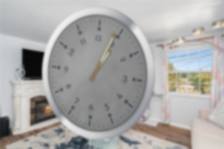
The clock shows h=1 m=4
